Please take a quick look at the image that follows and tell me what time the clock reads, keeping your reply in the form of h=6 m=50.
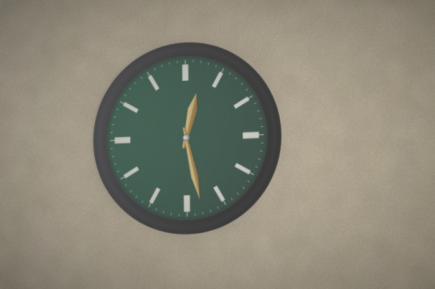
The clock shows h=12 m=28
